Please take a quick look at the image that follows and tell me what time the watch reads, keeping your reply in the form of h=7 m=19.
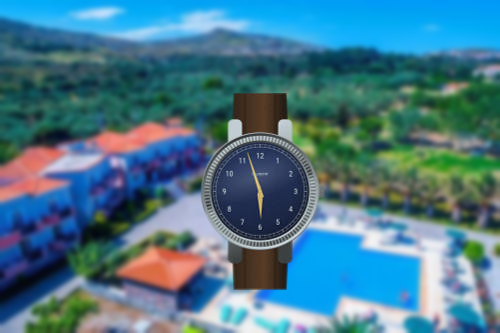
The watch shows h=5 m=57
